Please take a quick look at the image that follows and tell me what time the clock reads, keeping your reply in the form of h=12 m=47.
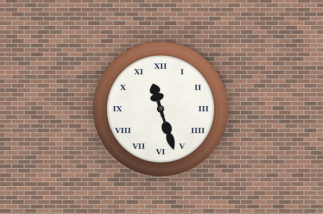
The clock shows h=11 m=27
